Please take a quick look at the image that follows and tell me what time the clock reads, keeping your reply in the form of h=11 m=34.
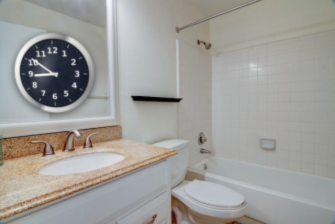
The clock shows h=8 m=51
